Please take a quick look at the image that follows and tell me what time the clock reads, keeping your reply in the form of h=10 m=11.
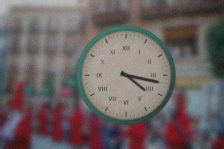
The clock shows h=4 m=17
